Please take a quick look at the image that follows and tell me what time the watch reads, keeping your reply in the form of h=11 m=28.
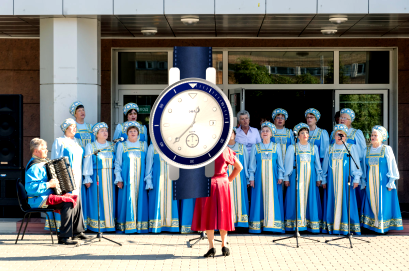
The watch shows h=12 m=38
